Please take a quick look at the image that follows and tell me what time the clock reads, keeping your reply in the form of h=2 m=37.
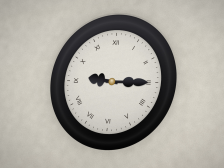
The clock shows h=9 m=15
